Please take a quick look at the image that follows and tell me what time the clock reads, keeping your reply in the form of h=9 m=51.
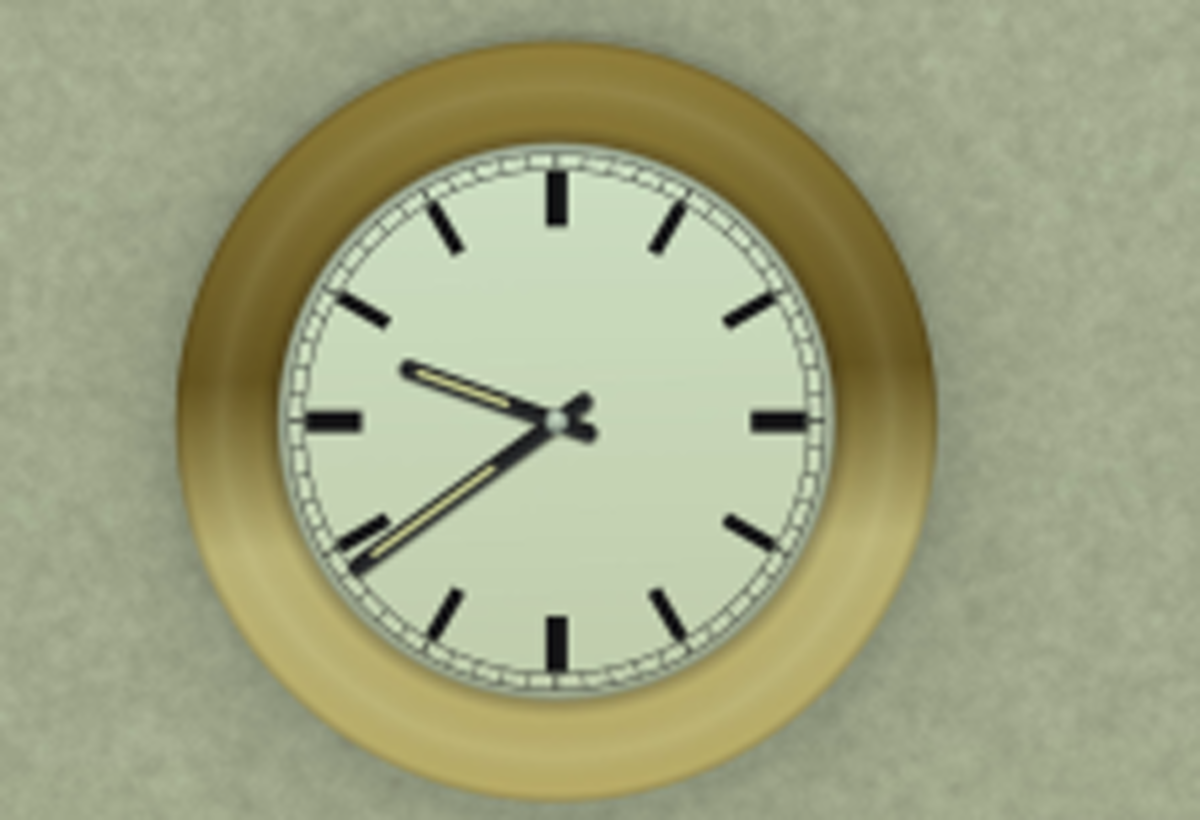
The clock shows h=9 m=39
